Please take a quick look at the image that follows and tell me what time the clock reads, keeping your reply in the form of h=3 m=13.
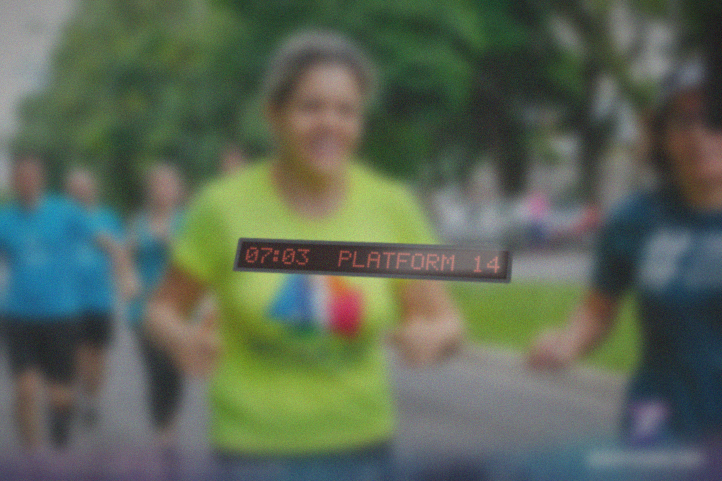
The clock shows h=7 m=3
